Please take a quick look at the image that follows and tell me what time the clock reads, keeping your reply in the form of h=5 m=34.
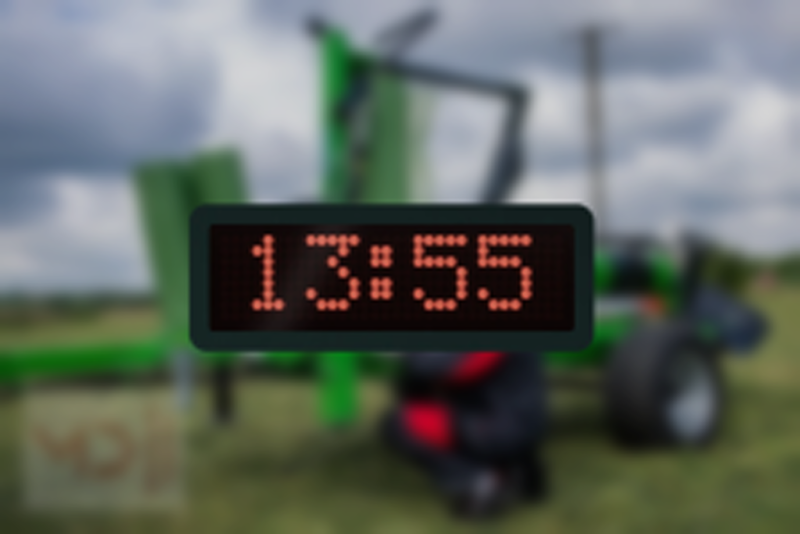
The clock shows h=13 m=55
